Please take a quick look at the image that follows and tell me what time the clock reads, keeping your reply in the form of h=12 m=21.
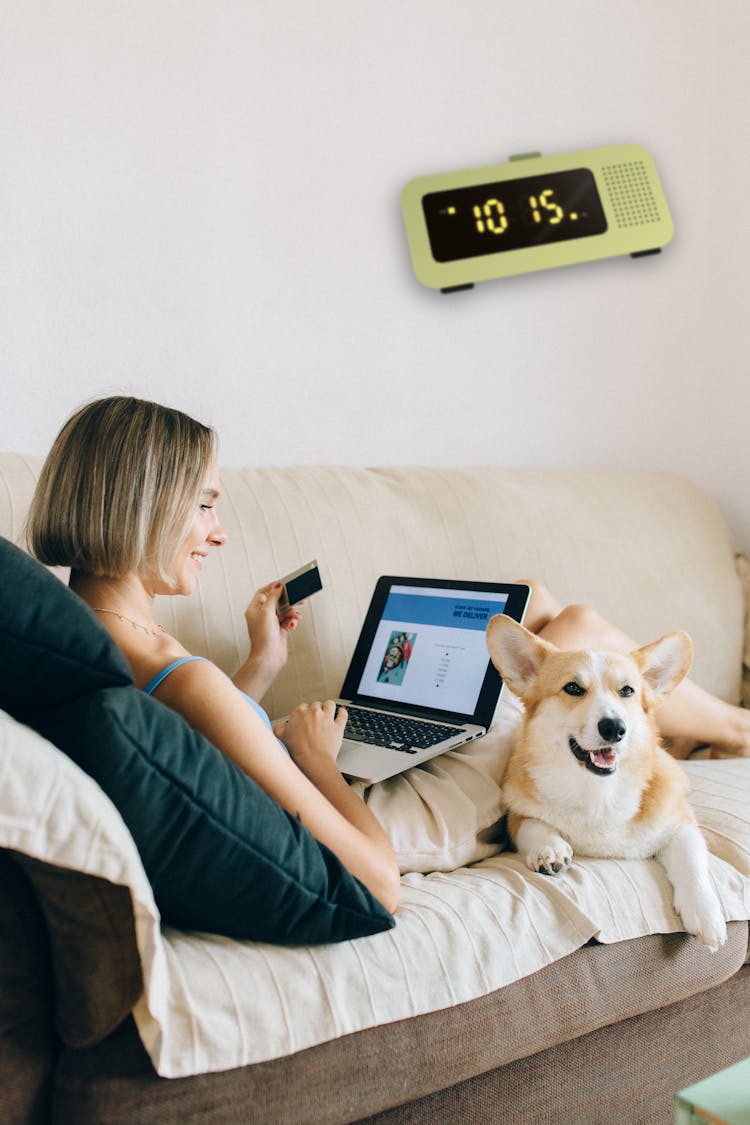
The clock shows h=10 m=15
